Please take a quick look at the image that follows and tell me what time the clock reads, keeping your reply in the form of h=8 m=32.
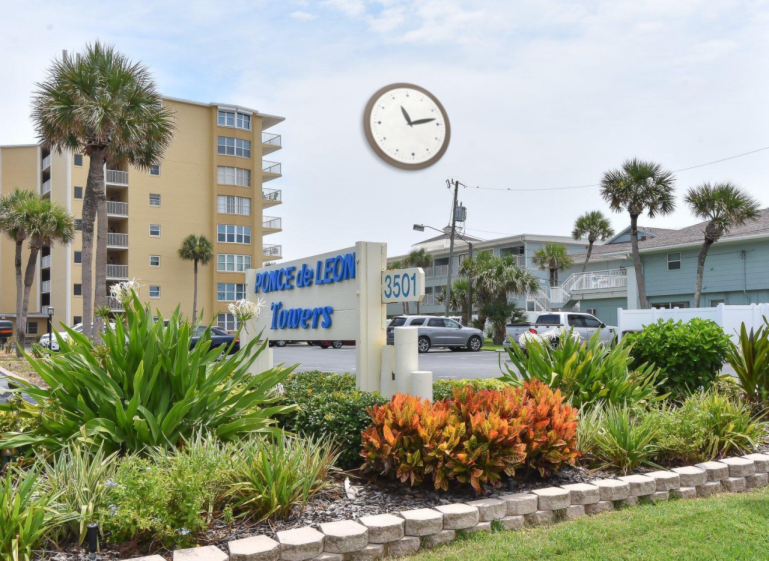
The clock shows h=11 m=13
